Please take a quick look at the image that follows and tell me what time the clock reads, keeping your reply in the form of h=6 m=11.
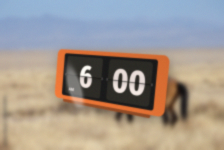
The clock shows h=6 m=0
